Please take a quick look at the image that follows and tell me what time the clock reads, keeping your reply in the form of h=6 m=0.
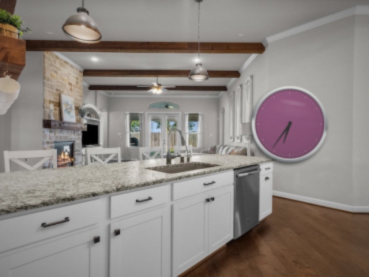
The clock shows h=6 m=36
